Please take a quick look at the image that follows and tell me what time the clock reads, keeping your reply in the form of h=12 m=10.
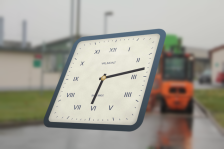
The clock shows h=6 m=13
